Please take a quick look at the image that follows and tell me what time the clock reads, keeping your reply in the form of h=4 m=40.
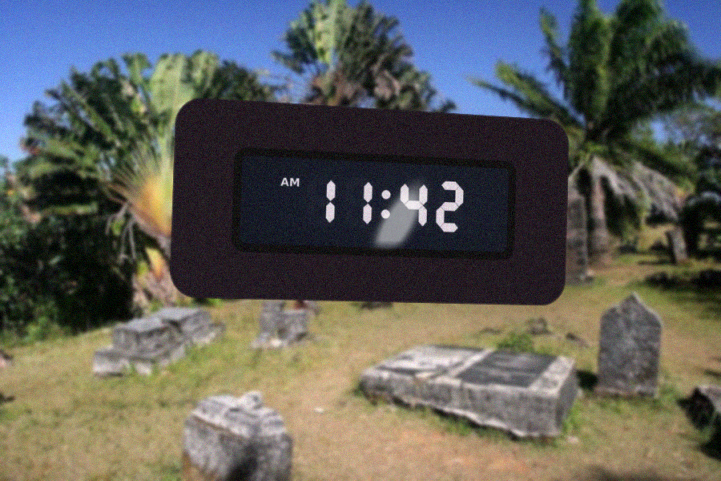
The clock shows h=11 m=42
